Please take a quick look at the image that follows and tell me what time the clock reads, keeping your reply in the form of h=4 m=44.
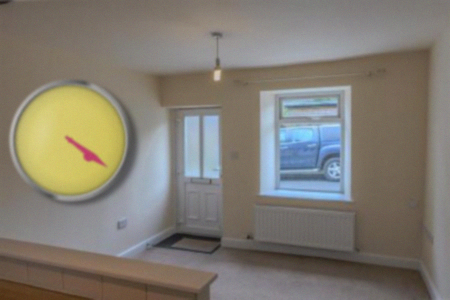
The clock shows h=4 m=21
